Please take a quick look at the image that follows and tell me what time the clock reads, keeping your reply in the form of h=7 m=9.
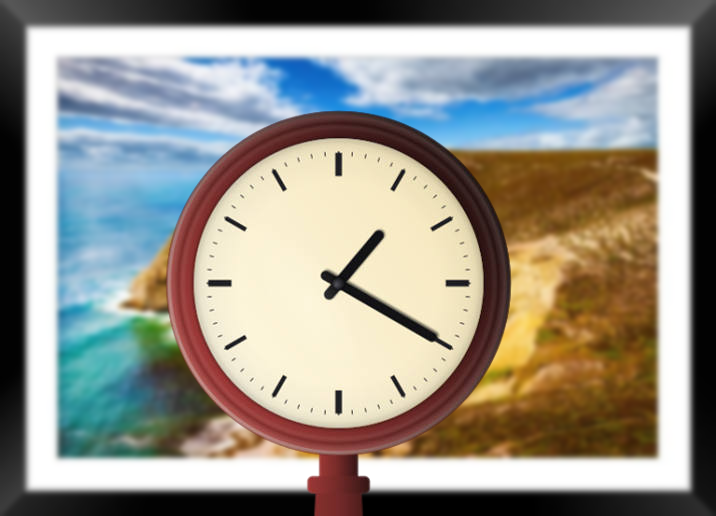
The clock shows h=1 m=20
